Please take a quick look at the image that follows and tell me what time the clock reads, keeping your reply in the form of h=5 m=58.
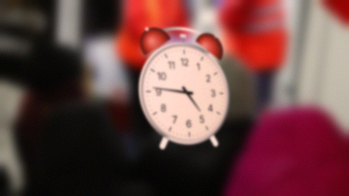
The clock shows h=4 m=46
